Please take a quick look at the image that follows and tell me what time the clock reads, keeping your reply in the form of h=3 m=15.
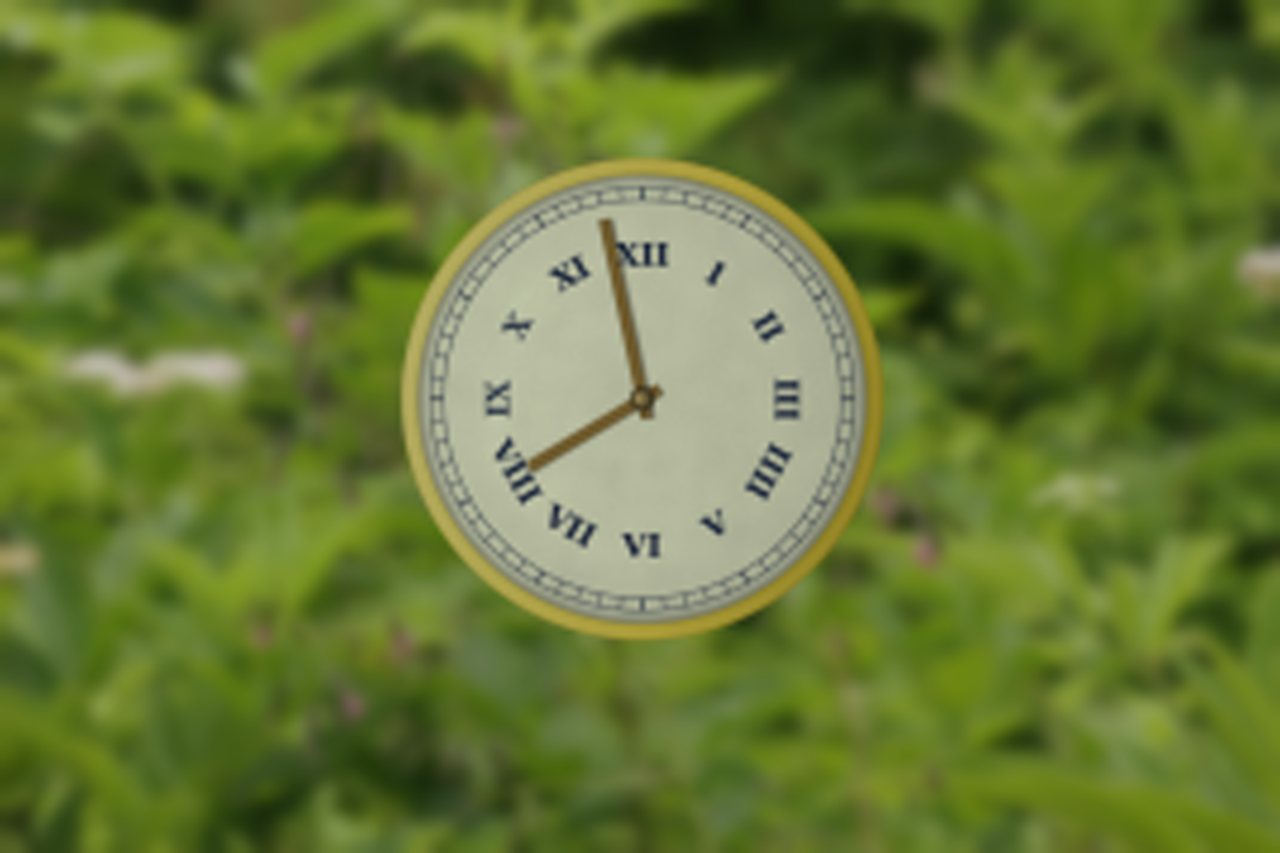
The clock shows h=7 m=58
